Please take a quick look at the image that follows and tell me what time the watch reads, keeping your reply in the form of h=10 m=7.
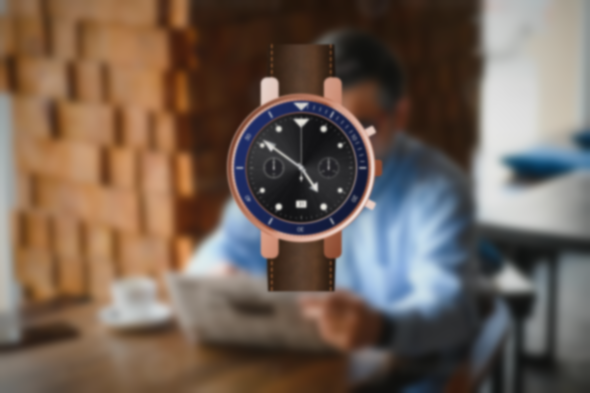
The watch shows h=4 m=51
